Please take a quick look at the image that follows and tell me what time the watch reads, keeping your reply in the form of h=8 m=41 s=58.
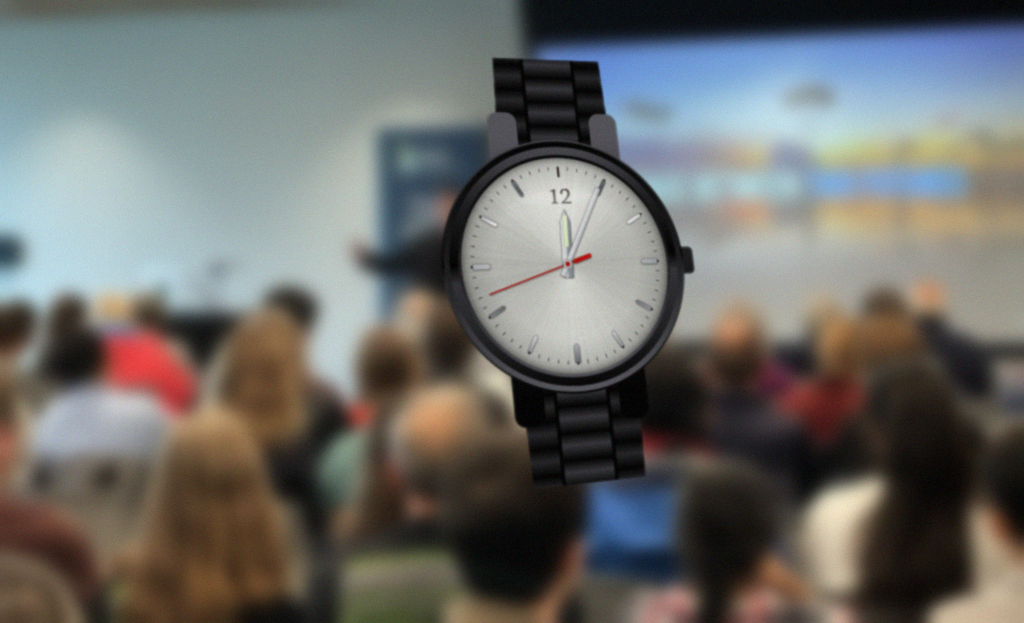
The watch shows h=12 m=4 s=42
